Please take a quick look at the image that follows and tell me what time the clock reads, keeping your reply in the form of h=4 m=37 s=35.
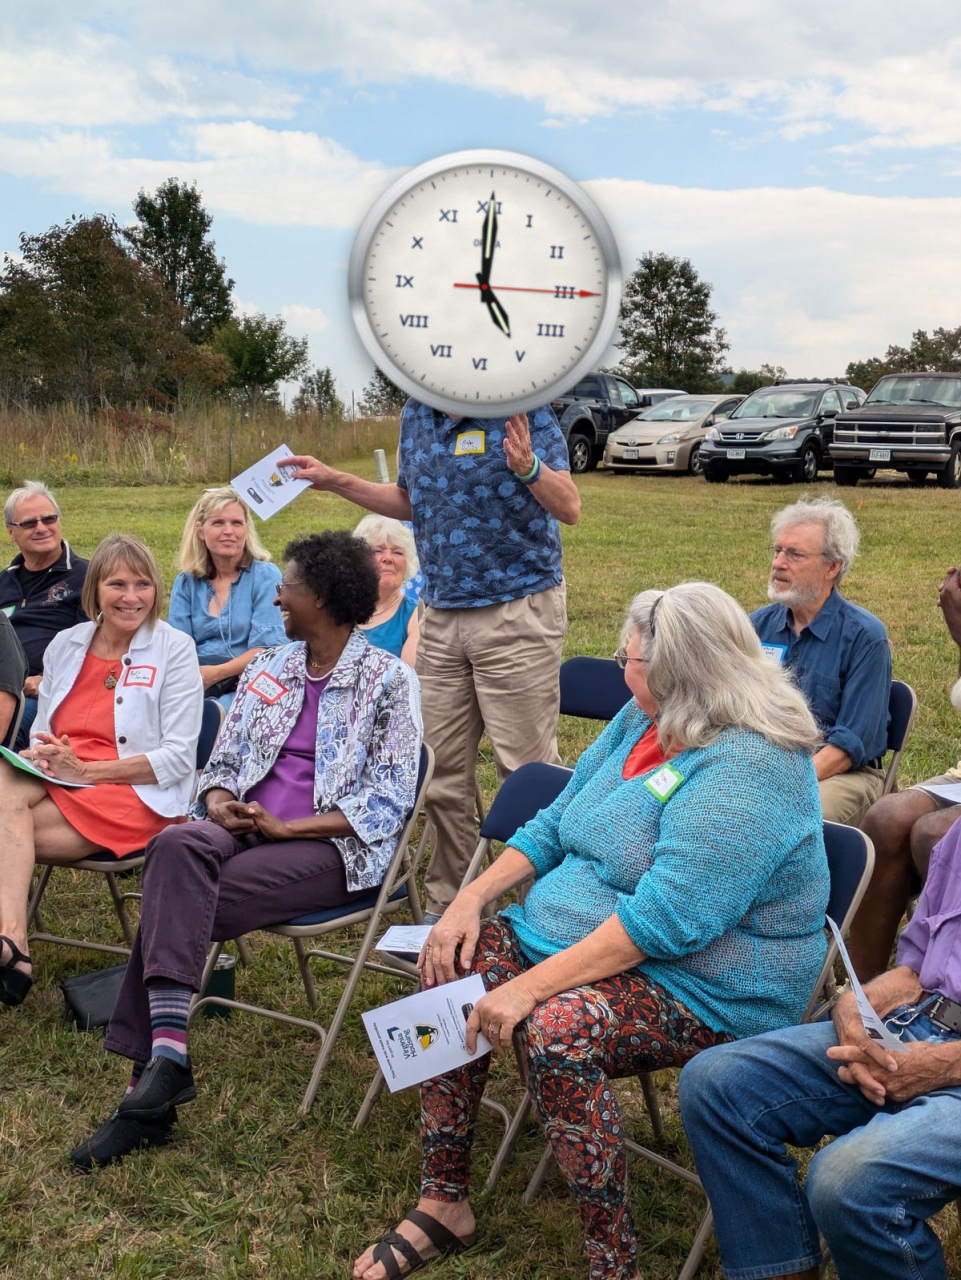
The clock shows h=5 m=0 s=15
